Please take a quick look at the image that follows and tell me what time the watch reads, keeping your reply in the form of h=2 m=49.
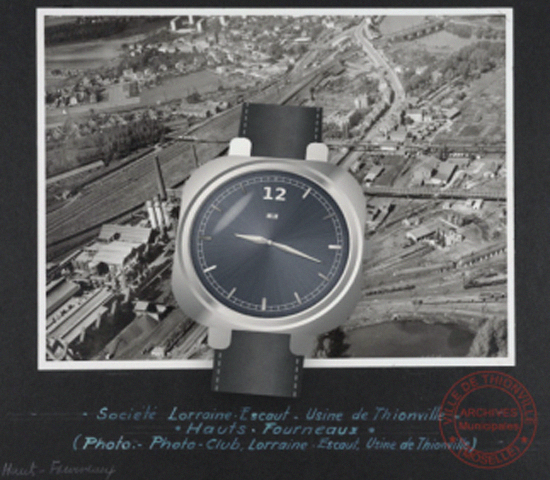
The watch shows h=9 m=18
